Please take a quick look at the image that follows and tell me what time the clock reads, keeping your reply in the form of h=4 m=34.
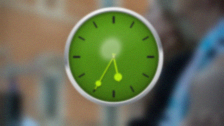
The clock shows h=5 m=35
